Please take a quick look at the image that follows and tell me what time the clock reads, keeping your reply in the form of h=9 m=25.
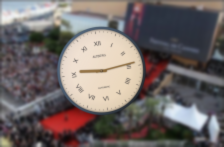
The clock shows h=9 m=14
